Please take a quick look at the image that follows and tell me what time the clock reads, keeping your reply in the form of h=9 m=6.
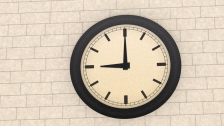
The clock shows h=9 m=0
